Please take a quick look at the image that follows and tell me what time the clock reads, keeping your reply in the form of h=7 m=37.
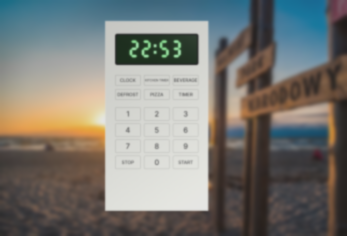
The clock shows h=22 m=53
